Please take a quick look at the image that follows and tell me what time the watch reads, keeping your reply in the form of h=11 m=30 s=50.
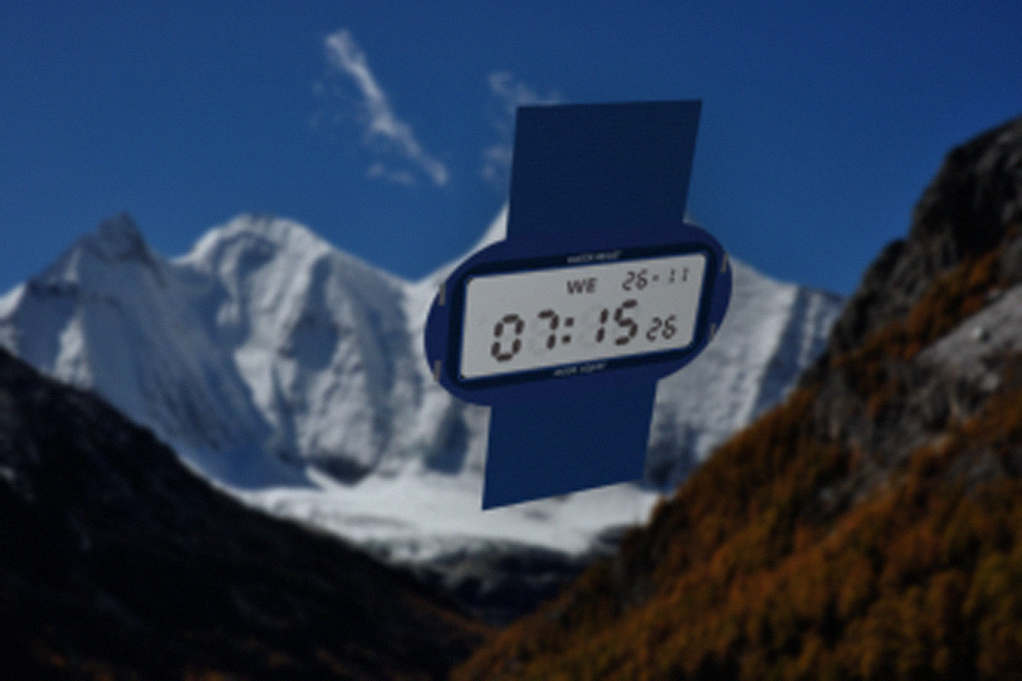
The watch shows h=7 m=15 s=26
